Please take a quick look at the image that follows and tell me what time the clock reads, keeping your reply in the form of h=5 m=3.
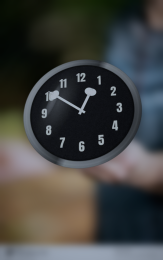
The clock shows h=12 m=51
